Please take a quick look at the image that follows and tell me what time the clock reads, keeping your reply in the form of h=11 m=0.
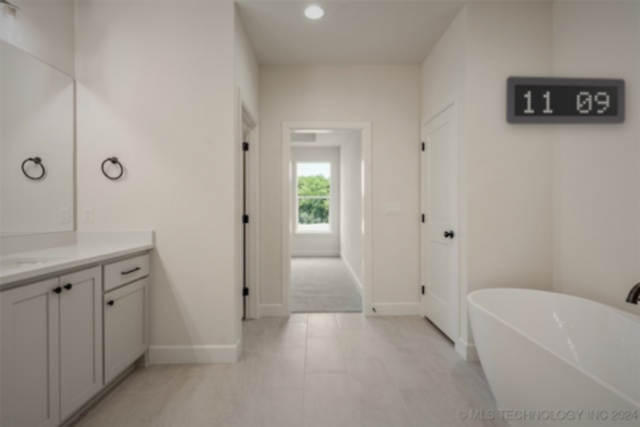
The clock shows h=11 m=9
